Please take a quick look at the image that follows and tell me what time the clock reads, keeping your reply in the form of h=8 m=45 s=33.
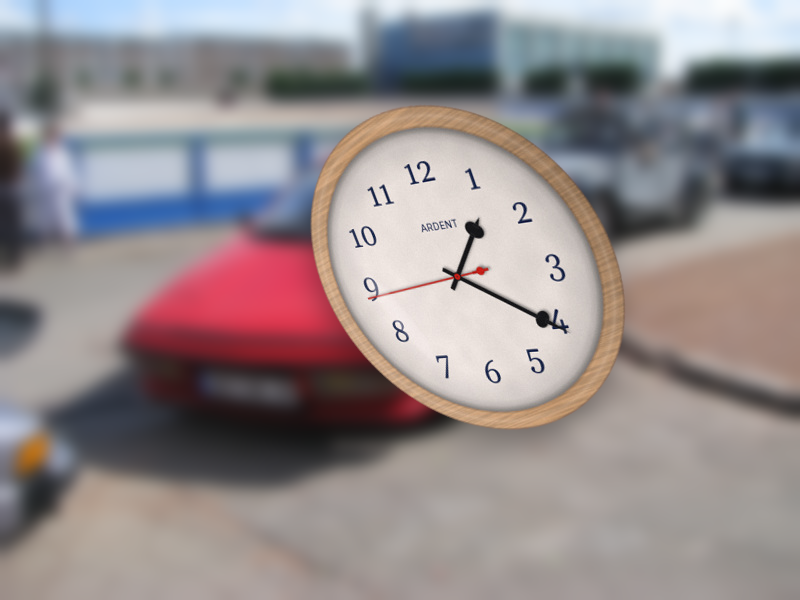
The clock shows h=1 m=20 s=44
